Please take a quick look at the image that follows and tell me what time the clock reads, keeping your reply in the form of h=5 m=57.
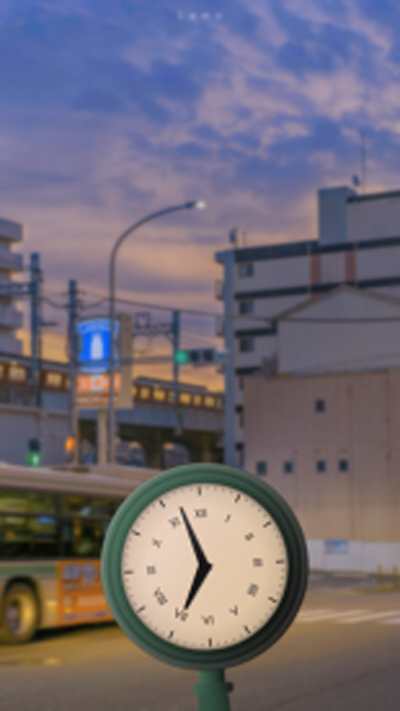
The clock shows h=6 m=57
